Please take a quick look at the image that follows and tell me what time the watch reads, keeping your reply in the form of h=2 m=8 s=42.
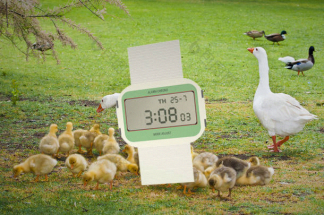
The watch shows h=3 m=8 s=3
